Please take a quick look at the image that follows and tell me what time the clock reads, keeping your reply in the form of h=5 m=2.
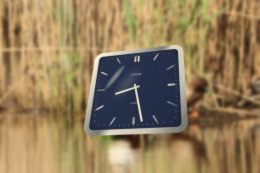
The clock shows h=8 m=28
